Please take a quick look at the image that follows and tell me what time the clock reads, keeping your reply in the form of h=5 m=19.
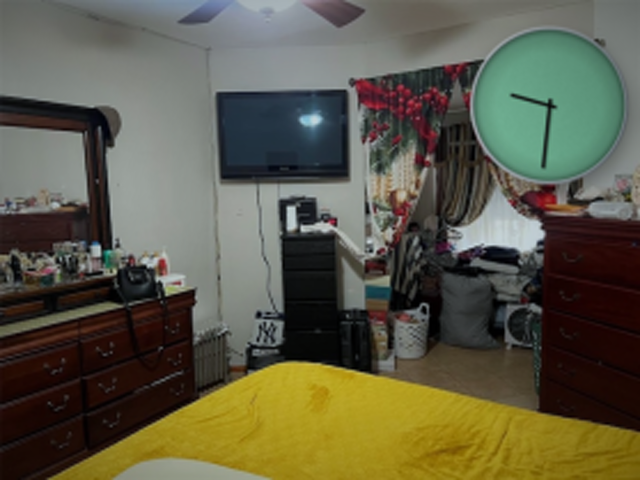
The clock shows h=9 m=31
